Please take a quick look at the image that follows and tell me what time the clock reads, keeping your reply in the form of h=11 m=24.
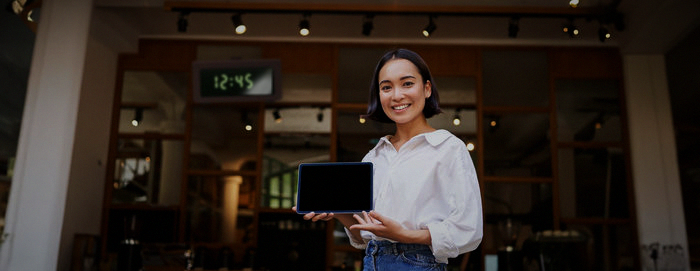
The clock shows h=12 m=45
